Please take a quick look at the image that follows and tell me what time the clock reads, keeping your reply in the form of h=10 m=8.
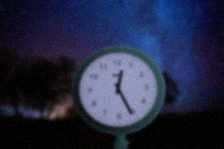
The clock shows h=12 m=26
